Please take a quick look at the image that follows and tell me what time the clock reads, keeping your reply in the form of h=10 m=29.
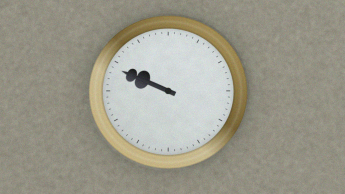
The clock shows h=9 m=49
